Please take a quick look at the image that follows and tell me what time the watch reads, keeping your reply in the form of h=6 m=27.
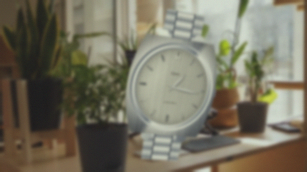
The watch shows h=1 m=16
